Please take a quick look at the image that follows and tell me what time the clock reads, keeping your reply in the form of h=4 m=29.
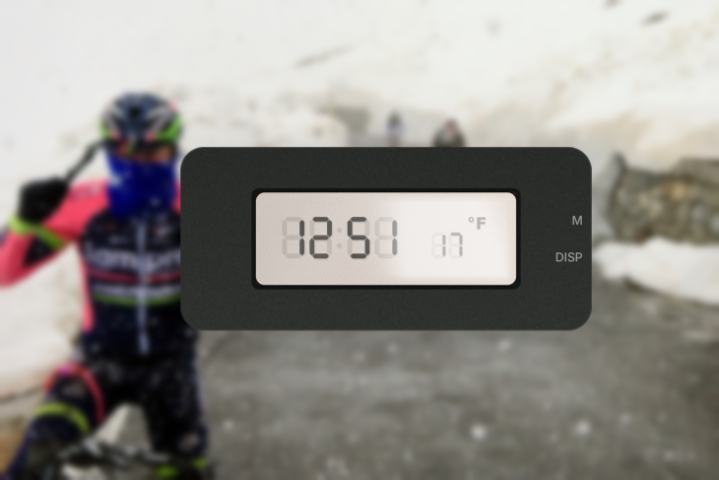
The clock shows h=12 m=51
